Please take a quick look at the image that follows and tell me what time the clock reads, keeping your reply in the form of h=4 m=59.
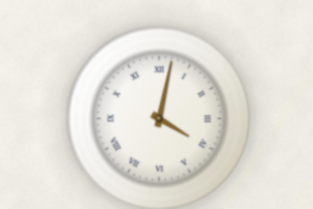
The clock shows h=4 m=2
